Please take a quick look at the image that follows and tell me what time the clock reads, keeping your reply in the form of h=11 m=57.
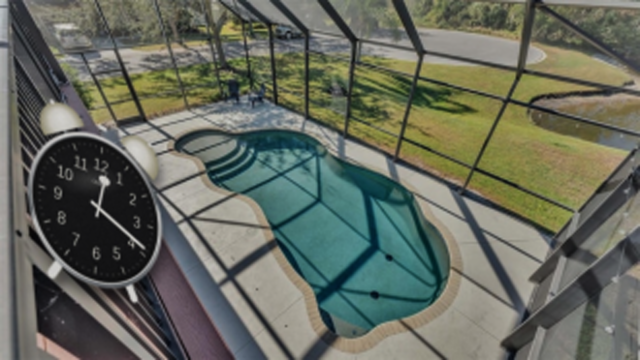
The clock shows h=12 m=19
